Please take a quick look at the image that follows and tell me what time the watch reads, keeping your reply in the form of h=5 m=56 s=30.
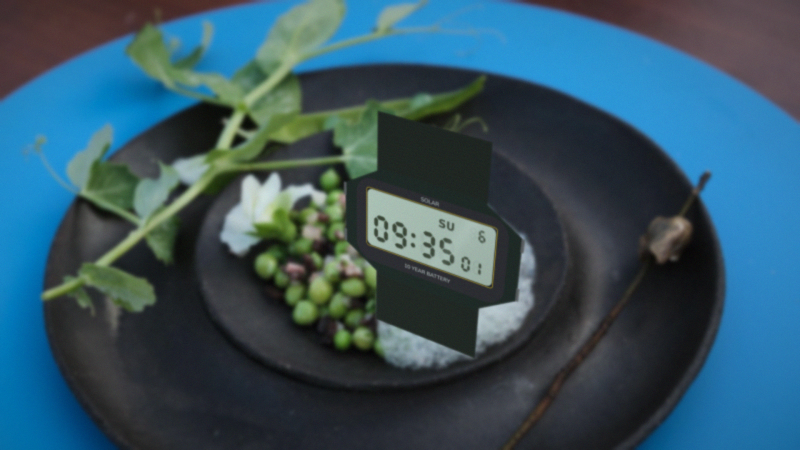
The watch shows h=9 m=35 s=1
